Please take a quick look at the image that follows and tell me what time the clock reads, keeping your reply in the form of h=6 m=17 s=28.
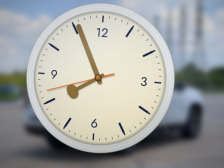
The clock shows h=7 m=55 s=42
